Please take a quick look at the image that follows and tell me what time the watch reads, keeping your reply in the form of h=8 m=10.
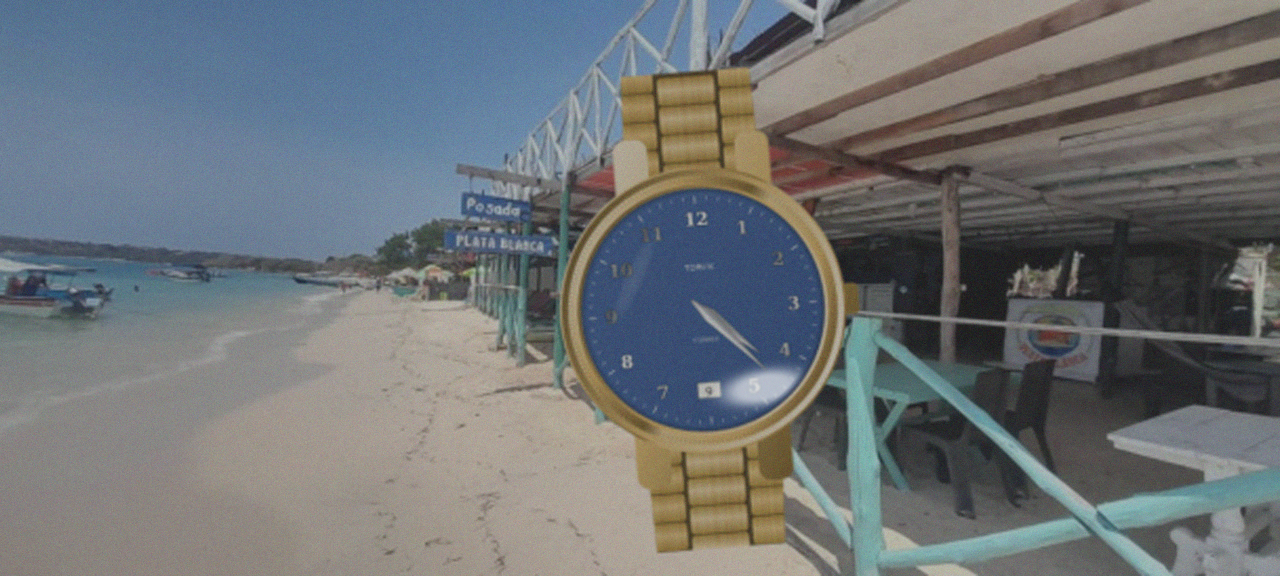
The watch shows h=4 m=23
